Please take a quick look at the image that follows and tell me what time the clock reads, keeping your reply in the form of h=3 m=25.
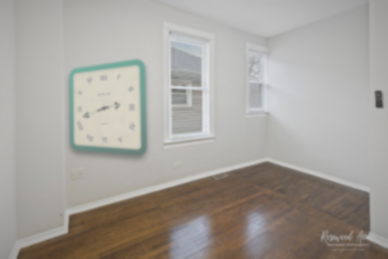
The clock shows h=2 m=42
